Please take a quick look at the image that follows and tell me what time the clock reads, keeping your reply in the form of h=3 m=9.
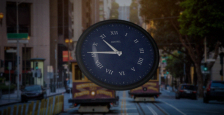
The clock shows h=10 m=46
